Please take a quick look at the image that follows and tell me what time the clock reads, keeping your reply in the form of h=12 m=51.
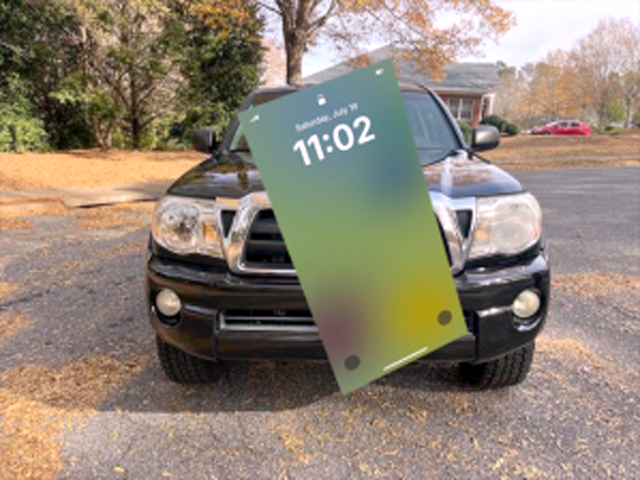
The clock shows h=11 m=2
